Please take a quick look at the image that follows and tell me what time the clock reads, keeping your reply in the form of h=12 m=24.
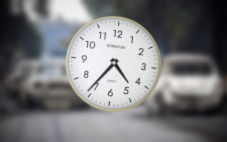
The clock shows h=4 m=36
